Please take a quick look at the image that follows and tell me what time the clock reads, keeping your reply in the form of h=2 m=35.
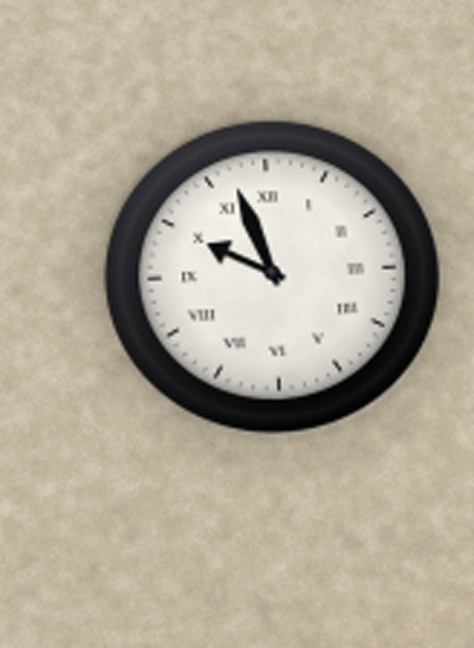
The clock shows h=9 m=57
